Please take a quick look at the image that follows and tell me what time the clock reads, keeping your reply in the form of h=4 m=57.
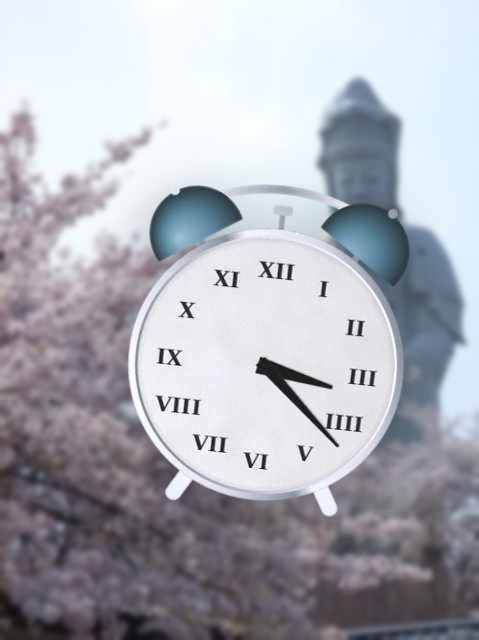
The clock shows h=3 m=22
